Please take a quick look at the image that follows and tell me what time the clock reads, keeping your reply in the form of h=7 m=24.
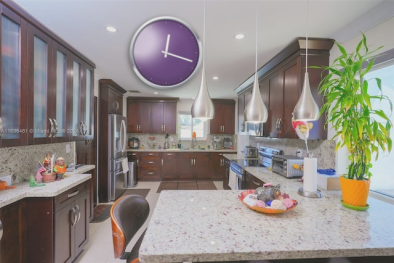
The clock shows h=12 m=18
